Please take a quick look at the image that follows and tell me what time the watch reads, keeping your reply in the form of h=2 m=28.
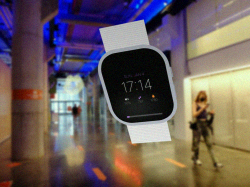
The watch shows h=17 m=14
